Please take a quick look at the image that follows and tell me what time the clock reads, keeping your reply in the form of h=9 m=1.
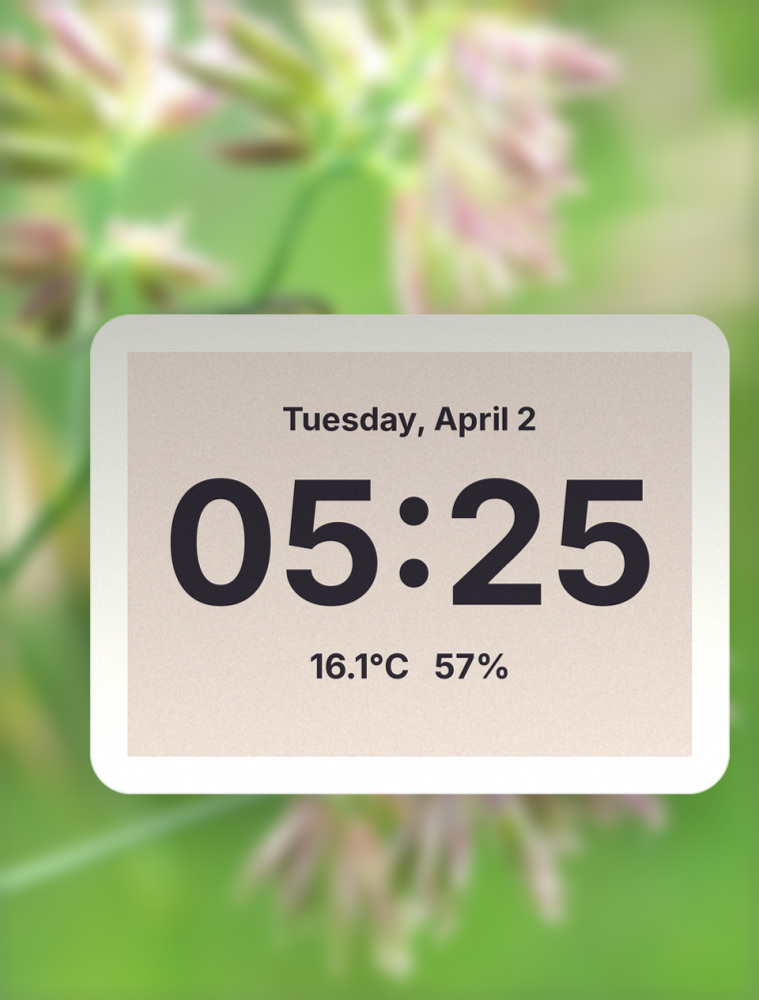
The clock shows h=5 m=25
